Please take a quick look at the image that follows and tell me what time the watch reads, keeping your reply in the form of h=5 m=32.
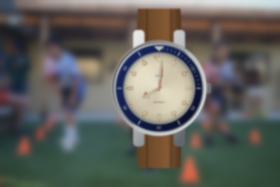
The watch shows h=8 m=1
